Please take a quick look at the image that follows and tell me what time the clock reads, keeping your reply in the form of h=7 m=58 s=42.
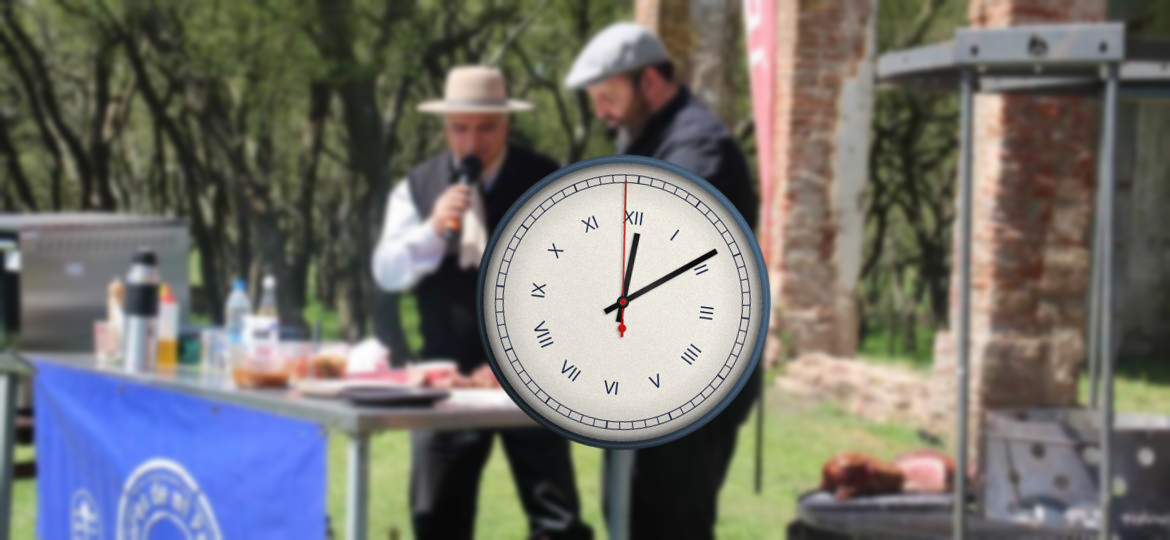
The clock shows h=12 m=8 s=59
